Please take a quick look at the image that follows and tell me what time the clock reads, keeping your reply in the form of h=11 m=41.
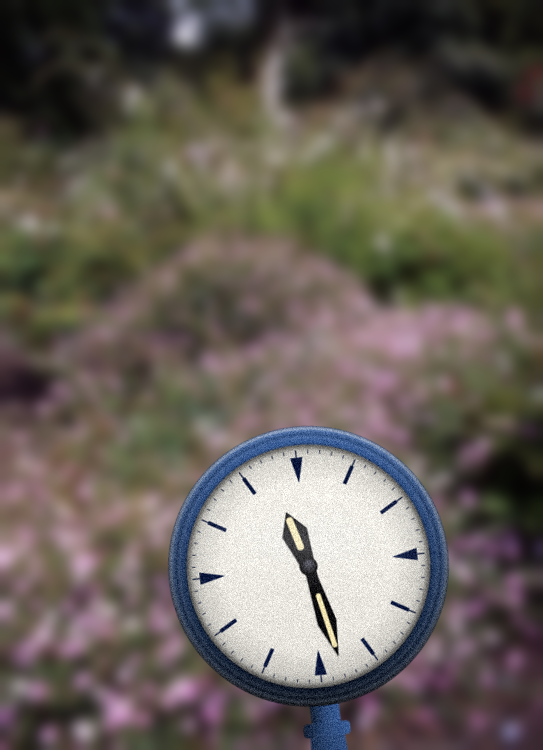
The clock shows h=11 m=28
